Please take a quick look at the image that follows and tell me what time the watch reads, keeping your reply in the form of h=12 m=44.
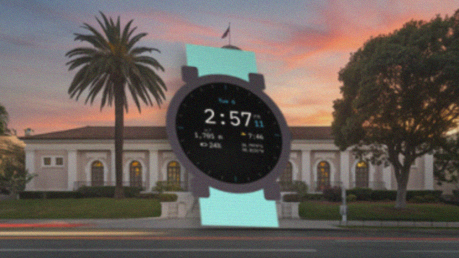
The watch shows h=2 m=57
